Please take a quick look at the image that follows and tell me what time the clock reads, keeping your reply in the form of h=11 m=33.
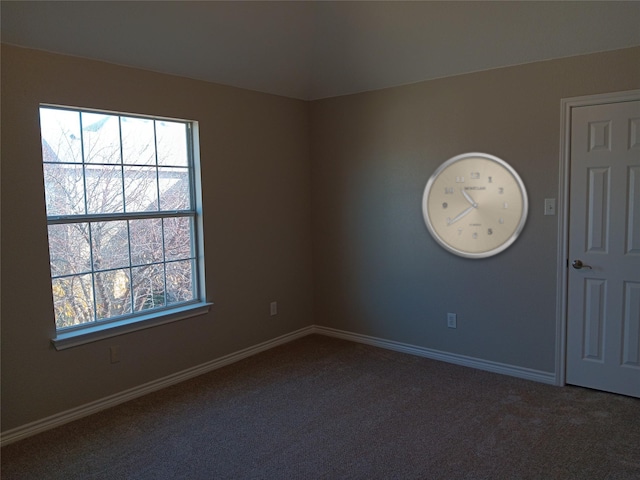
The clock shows h=10 m=39
